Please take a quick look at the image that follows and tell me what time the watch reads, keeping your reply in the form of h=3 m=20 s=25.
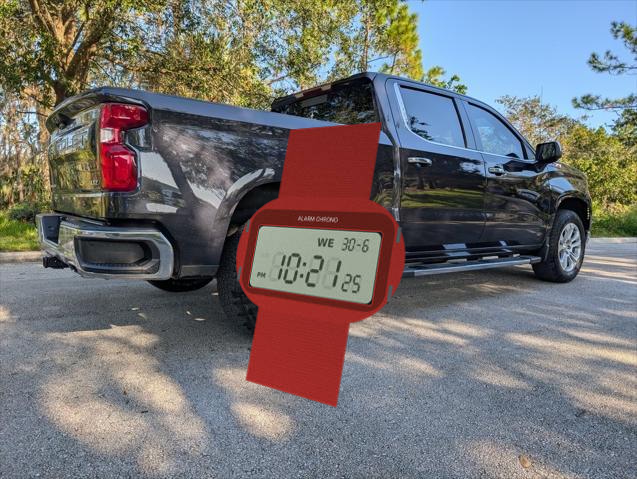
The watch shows h=10 m=21 s=25
